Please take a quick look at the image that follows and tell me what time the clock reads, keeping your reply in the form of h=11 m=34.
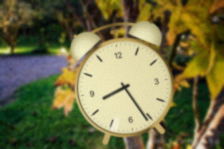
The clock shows h=8 m=26
